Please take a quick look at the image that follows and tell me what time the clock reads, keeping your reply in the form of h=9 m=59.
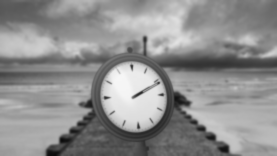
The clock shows h=2 m=11
